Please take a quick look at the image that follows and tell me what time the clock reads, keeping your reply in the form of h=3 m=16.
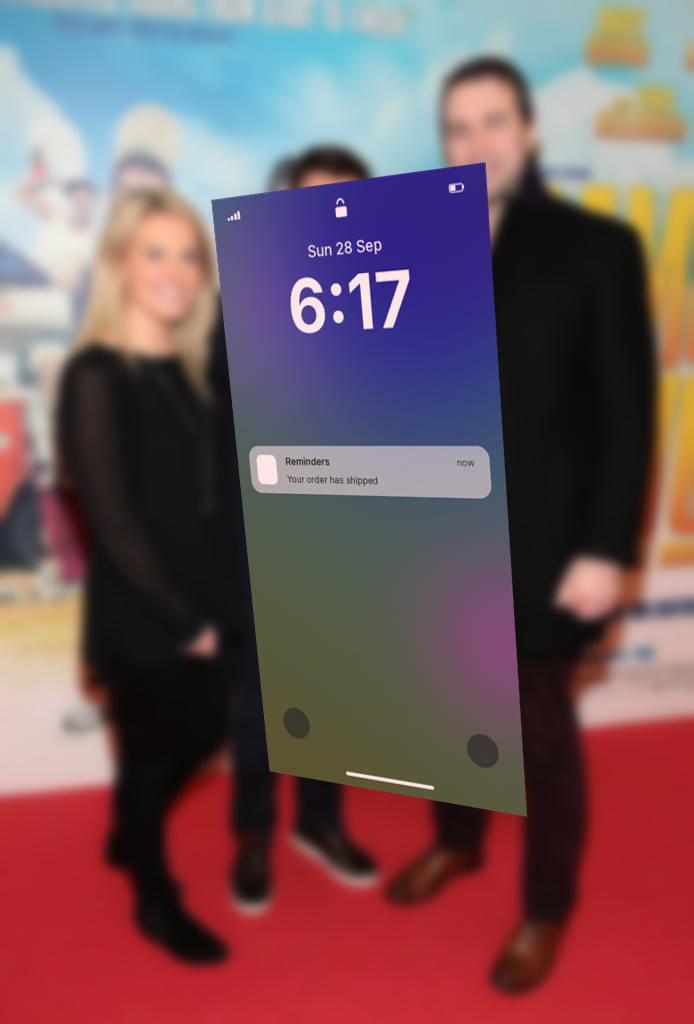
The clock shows h=6 m=17
